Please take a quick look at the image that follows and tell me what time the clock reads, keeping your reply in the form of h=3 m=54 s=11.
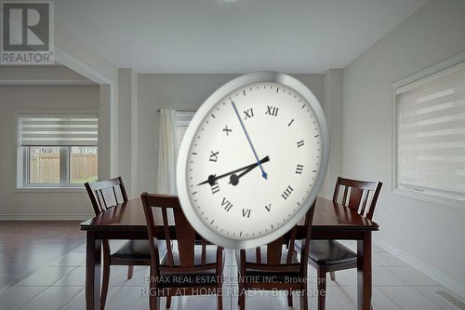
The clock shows h=7 m=40 s=53
